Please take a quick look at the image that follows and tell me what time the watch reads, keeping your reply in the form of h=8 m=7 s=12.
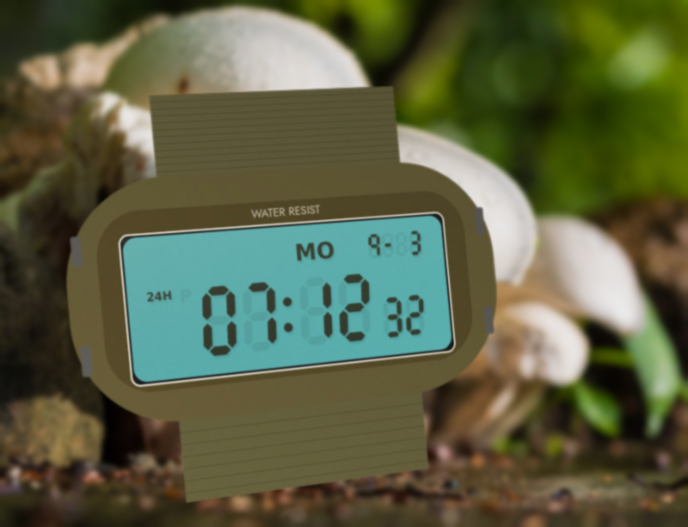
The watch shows h=7 m=12 s=32
